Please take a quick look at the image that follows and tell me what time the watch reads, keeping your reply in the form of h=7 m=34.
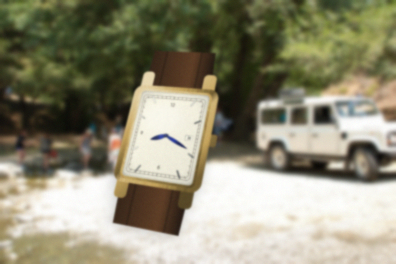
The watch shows h=8 m=19
